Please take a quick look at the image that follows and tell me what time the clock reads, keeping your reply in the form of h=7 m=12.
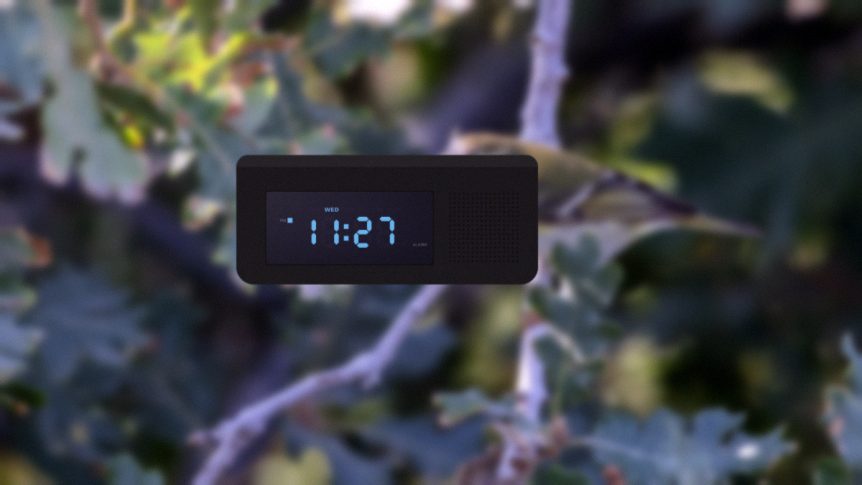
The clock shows h=11 m=27
